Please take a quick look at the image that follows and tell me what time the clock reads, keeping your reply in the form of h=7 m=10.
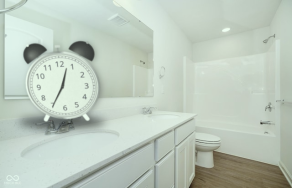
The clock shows h=12 m=35
